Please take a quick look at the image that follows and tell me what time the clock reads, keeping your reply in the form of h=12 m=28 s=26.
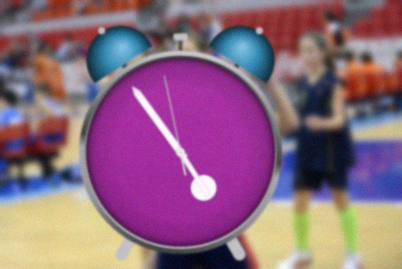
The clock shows h=4 m=53 s=58
